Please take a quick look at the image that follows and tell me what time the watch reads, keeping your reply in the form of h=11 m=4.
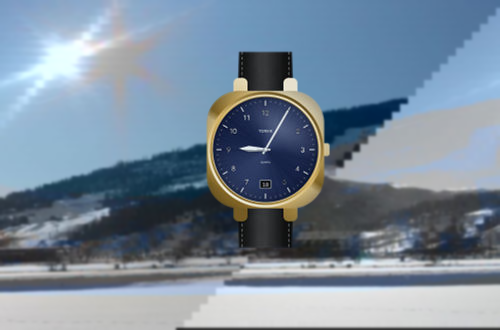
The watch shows h=9 m=5
